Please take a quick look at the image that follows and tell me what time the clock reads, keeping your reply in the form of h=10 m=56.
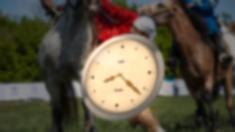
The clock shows h=8 m=22
